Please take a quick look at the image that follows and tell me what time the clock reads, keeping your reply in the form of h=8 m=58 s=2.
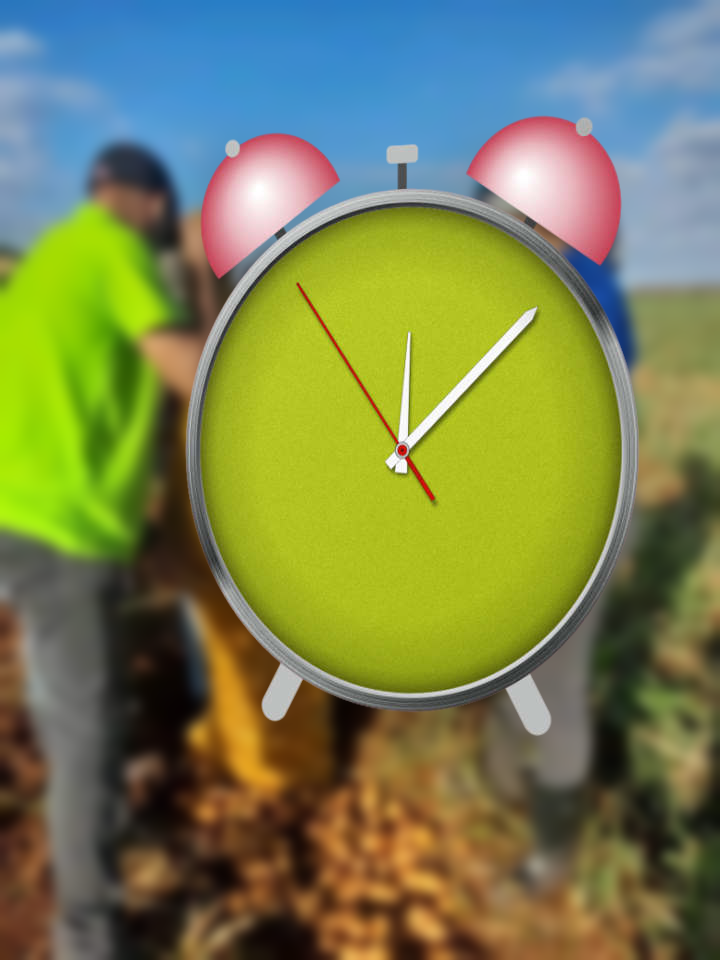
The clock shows h=12 m=7 s=54
